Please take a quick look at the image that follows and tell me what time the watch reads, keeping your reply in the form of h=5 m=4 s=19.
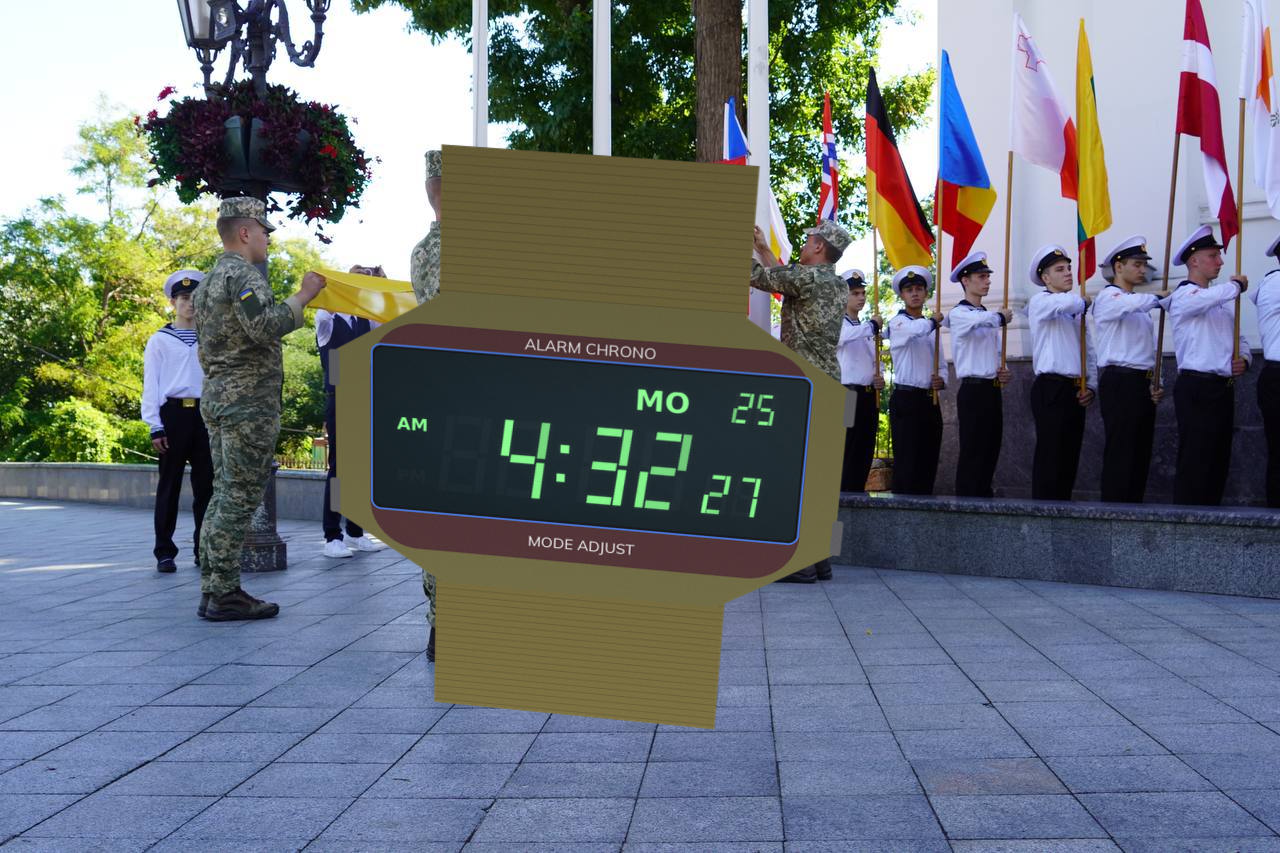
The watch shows h=4 m=32 s=27
